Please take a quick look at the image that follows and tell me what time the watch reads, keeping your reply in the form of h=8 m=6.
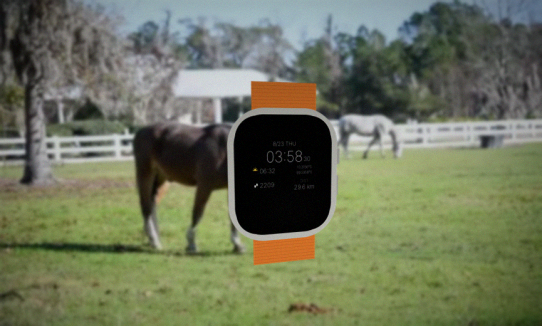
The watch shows h=3 m=58
